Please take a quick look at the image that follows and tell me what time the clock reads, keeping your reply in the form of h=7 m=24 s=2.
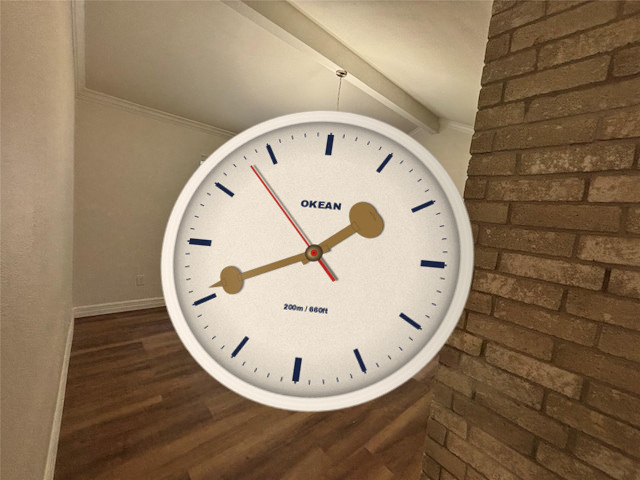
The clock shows h=1 m=40 s=53
